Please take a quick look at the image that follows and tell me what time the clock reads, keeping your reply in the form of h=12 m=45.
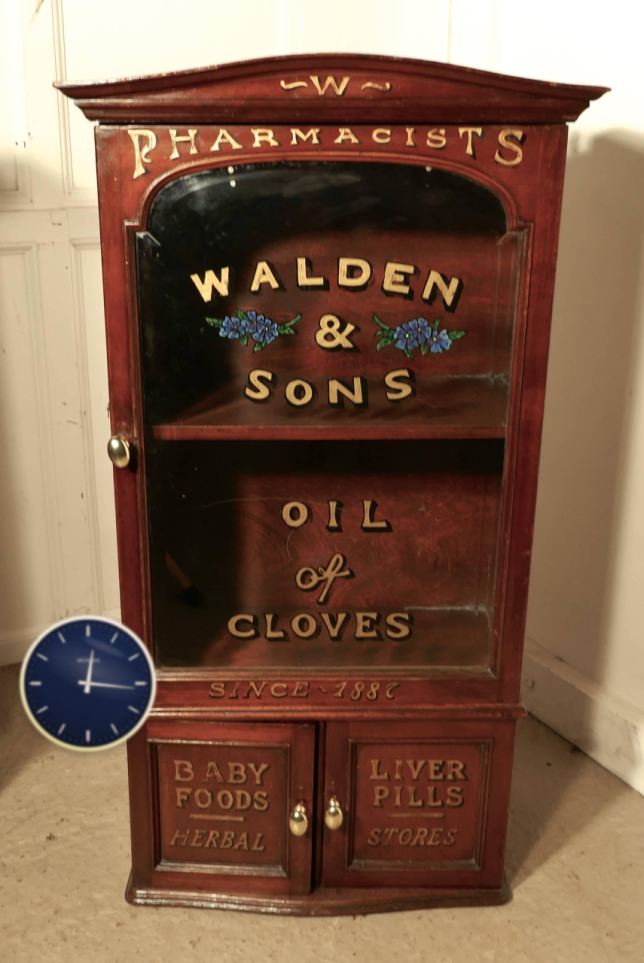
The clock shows h=12 m=16
